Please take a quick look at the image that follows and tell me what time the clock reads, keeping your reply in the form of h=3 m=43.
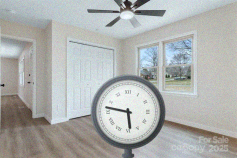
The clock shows h=5 m=47
